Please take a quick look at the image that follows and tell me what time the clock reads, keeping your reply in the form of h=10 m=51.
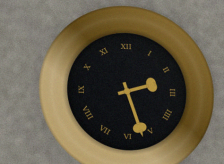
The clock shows h=2 m=27
